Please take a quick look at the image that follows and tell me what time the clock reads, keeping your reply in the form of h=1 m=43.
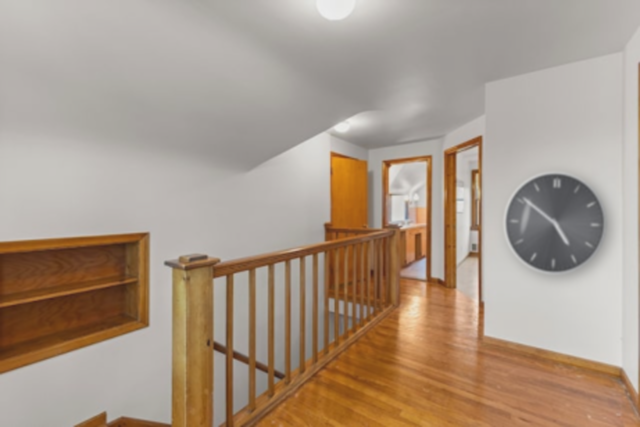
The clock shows h=4 m=51
